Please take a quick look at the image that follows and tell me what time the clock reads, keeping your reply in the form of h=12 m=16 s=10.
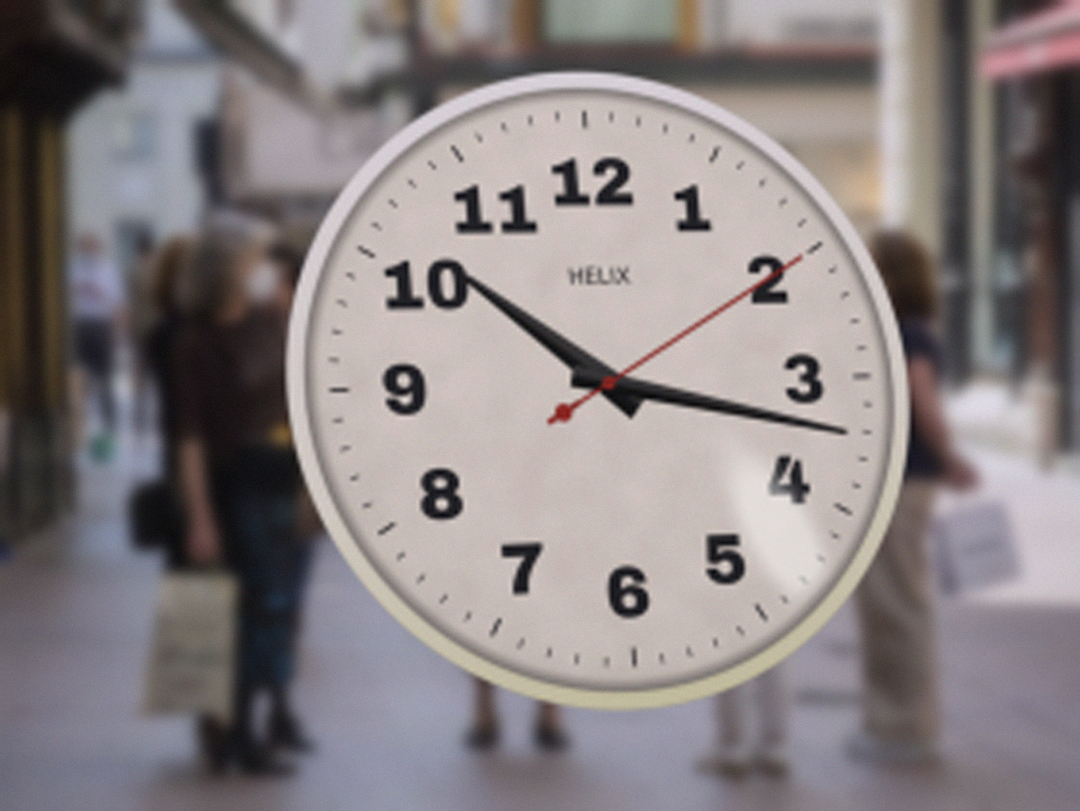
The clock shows h=10 m=17 s=10
